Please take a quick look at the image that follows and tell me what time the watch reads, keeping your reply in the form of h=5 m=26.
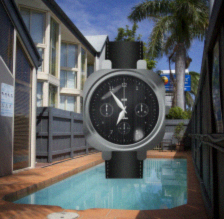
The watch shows h=6 m=54
